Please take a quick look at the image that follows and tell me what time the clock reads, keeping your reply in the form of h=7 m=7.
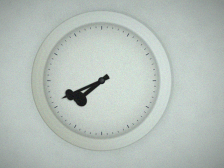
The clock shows h=7 m=41
